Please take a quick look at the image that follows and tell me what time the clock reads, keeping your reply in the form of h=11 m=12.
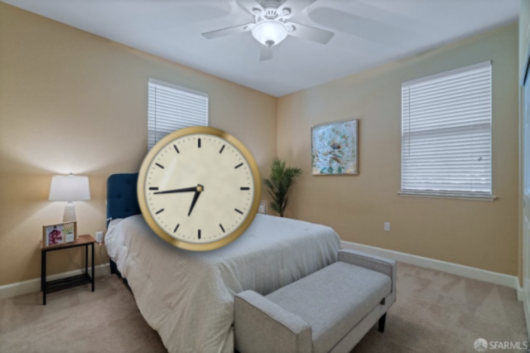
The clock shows h=6 m=44
